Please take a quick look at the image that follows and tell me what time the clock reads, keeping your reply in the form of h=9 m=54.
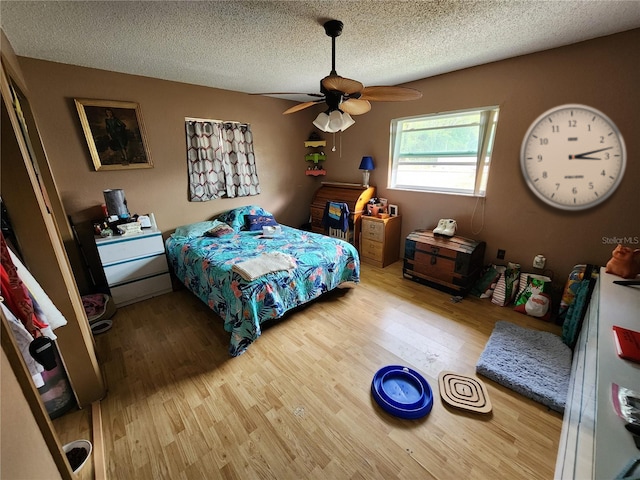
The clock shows h=3 m=13
